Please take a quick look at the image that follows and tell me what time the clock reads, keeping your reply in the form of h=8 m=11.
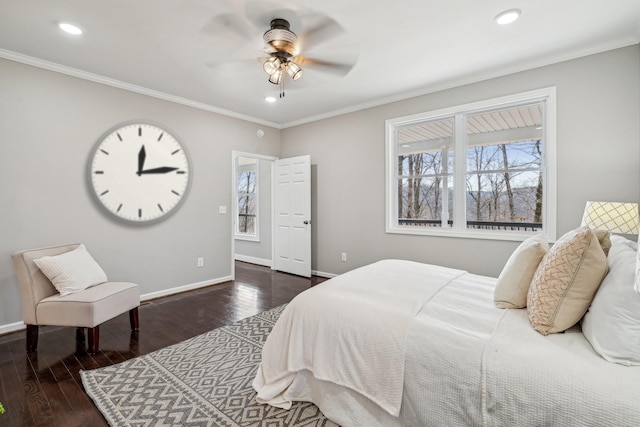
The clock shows h=12 m=14
